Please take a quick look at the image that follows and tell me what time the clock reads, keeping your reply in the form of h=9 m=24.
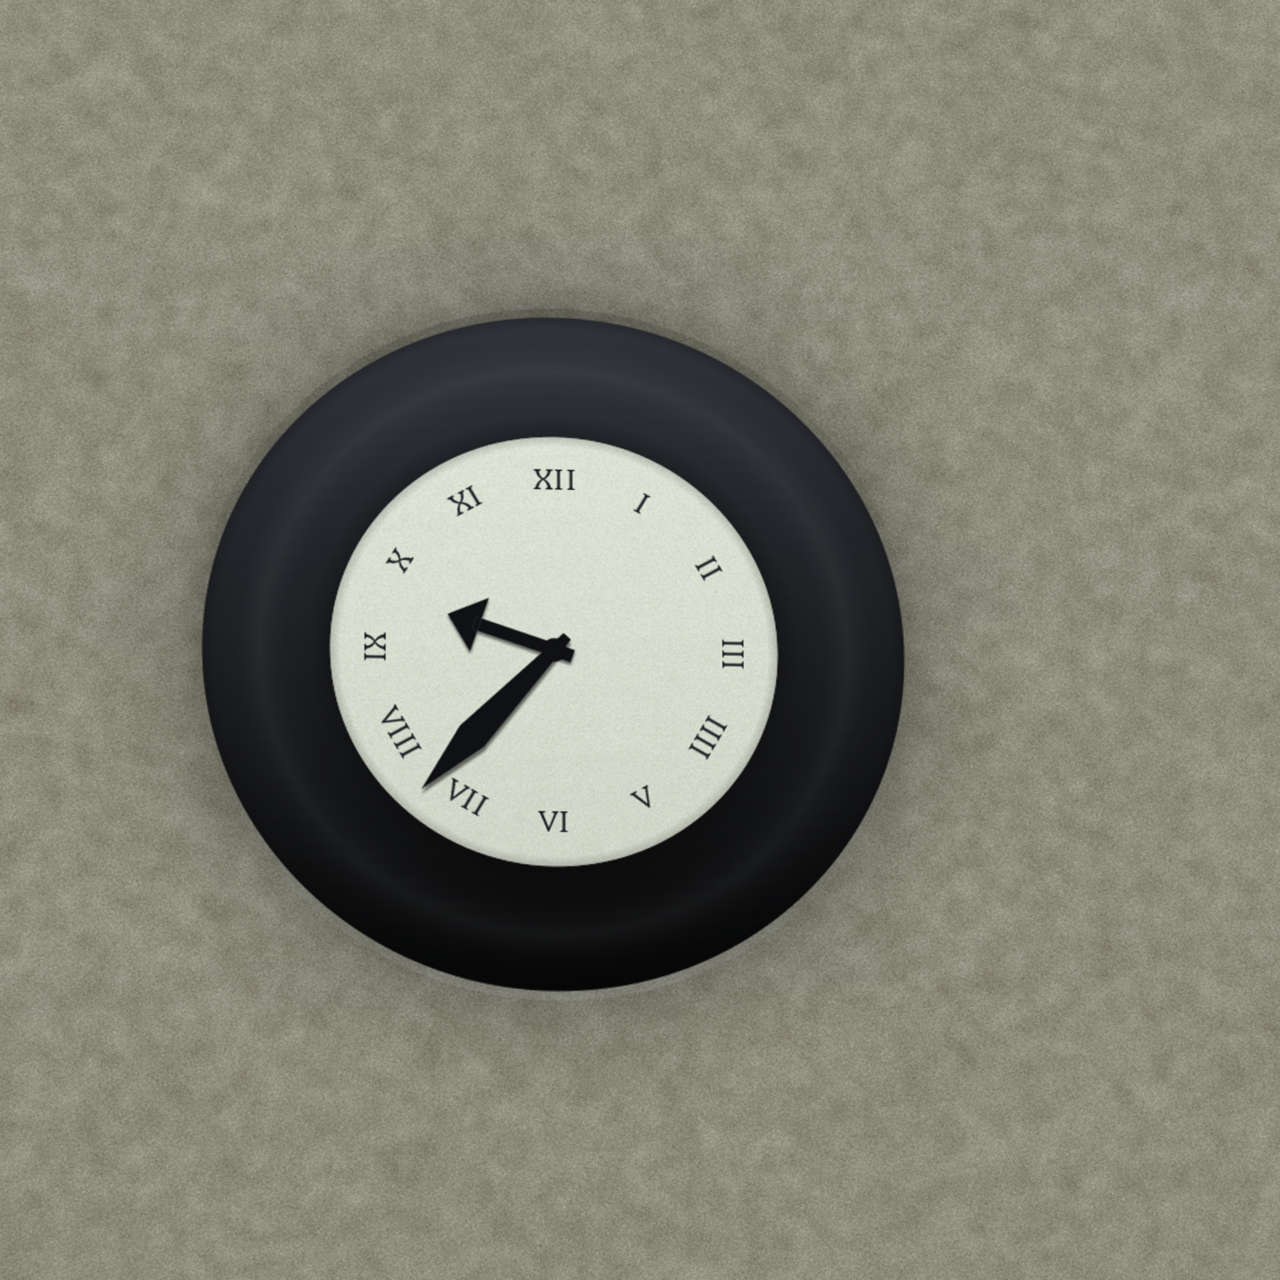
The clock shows h=9 m=37
